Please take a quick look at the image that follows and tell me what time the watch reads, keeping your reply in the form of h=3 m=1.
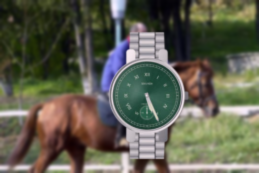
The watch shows h=5 m=26
